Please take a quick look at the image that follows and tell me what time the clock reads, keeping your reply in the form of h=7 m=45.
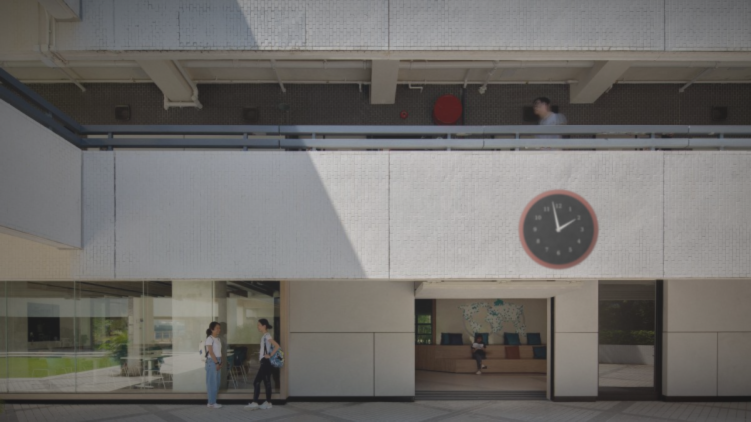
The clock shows h=1 m=58
